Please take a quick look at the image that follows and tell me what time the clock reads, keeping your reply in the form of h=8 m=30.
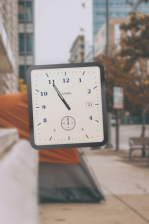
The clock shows h=10 m=55
